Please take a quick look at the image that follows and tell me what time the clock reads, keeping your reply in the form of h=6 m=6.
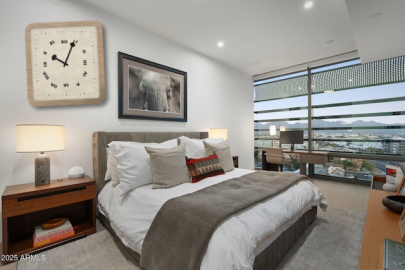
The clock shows h=10 m=4
